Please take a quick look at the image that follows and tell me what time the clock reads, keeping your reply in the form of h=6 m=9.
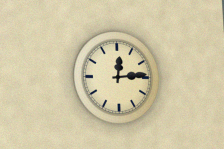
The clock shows h=12 m=14
